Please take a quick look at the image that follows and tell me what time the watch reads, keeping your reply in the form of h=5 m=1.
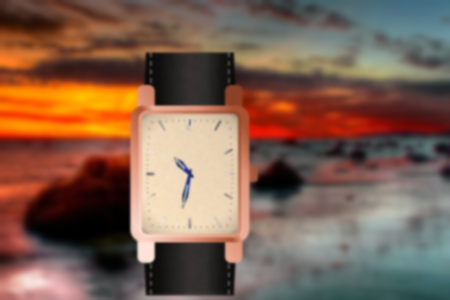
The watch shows h=10 m=32
